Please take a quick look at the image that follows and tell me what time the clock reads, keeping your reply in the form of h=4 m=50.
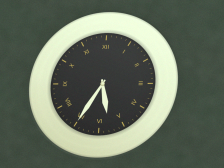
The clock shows h=5 m=35
